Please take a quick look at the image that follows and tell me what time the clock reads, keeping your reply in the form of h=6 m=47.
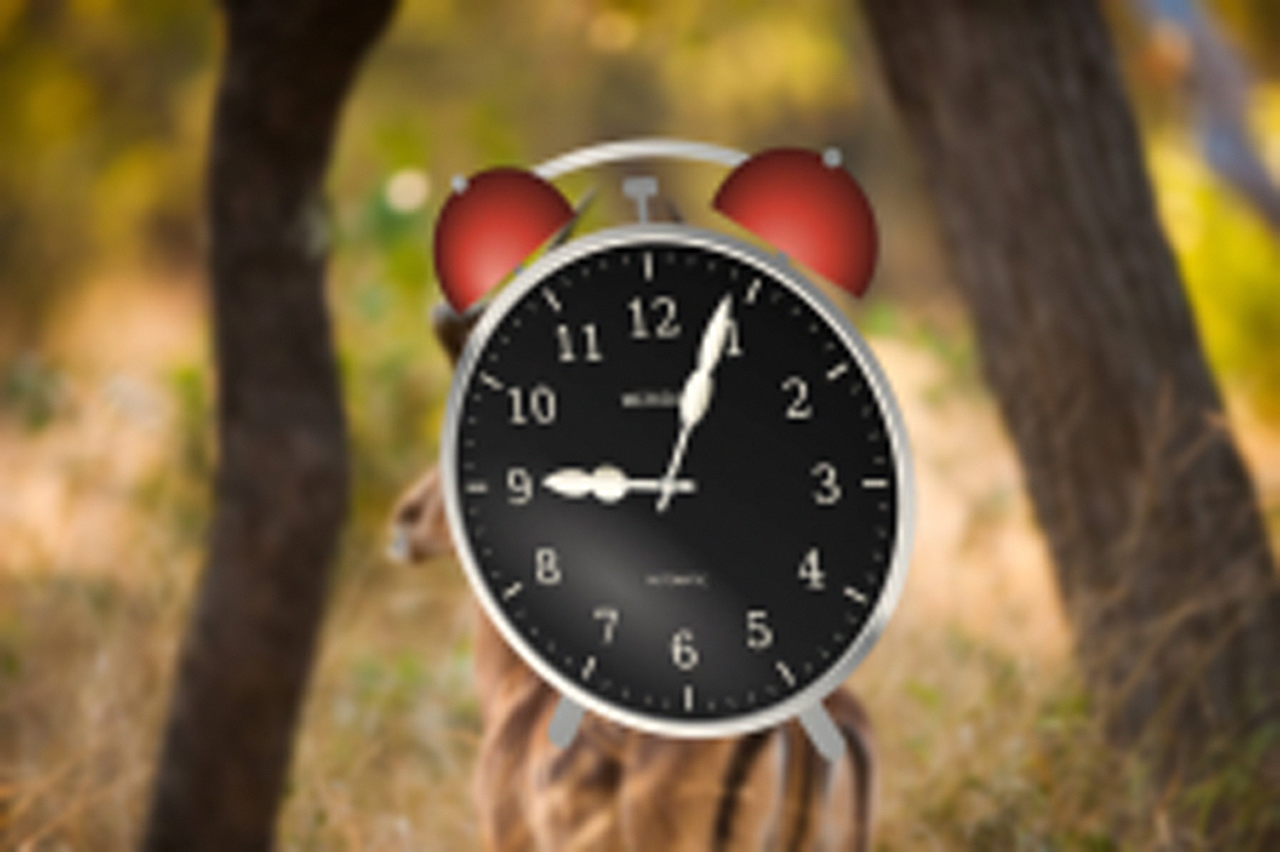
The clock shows h=9 m=4
